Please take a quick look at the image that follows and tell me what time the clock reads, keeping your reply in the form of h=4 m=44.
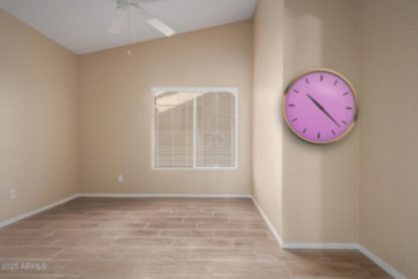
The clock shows h=10 m=22
